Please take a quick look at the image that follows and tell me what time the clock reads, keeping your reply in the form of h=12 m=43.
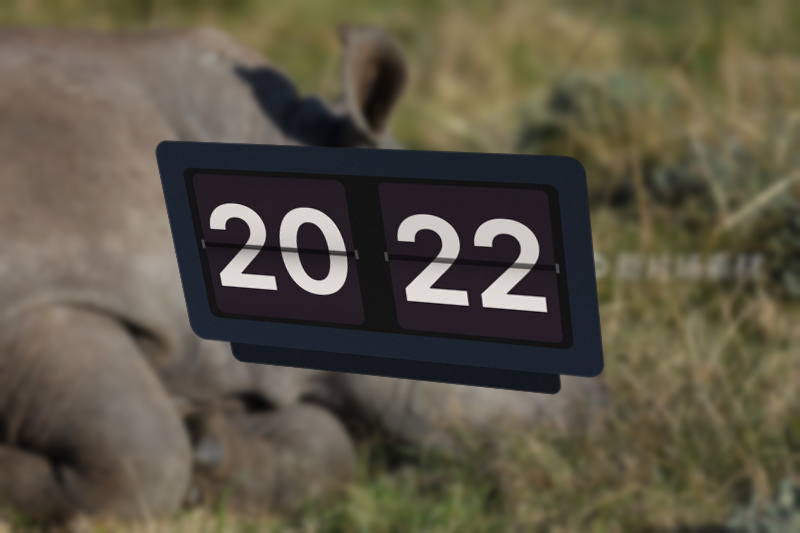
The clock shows h=20 m=22
